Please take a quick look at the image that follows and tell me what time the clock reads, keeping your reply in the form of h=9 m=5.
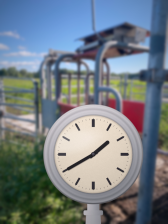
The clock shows h=1 m=40
